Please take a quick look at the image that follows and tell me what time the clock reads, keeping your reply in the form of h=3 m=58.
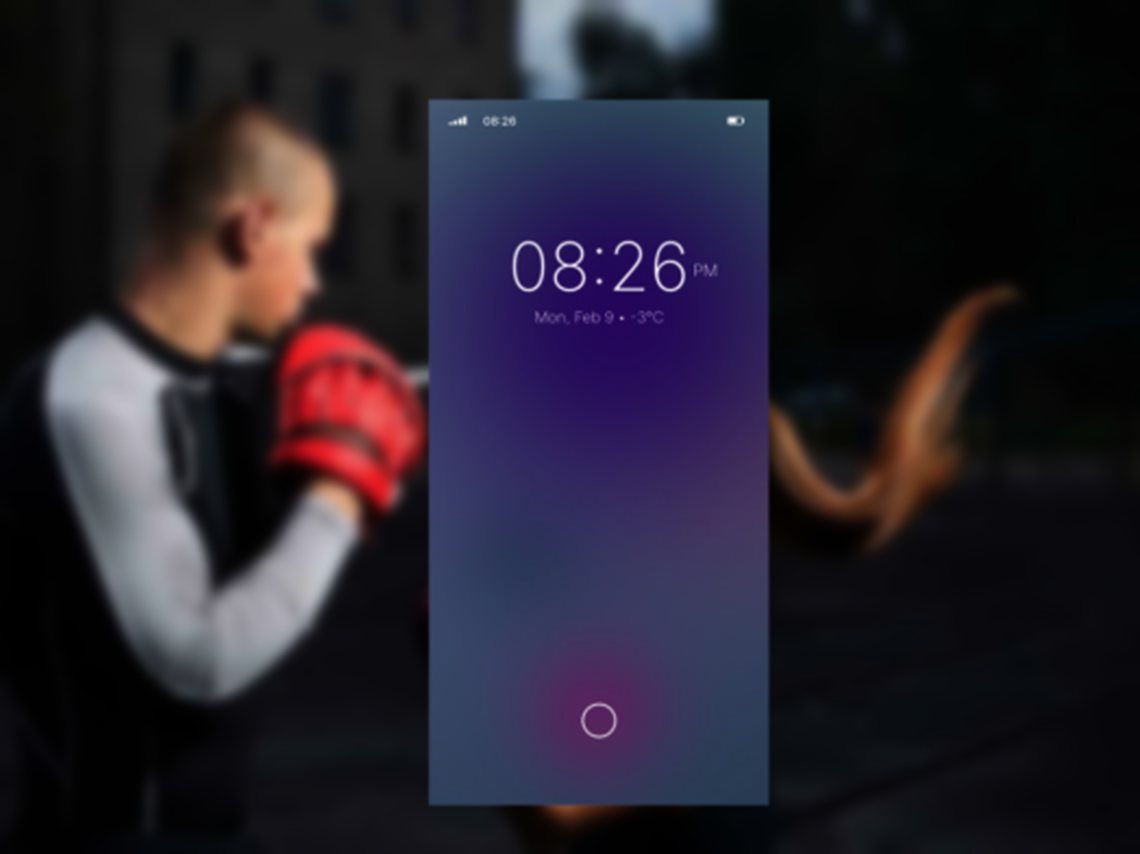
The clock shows h=8 m=26
